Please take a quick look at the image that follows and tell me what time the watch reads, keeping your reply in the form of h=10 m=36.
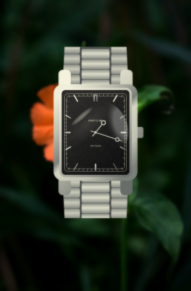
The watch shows h=1 m=18
